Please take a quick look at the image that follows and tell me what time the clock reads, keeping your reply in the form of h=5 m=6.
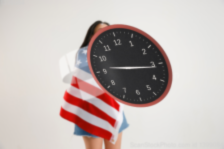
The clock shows h=9 m=16
